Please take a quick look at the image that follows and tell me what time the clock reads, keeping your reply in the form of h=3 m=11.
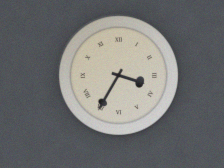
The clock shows h=3 m=35
